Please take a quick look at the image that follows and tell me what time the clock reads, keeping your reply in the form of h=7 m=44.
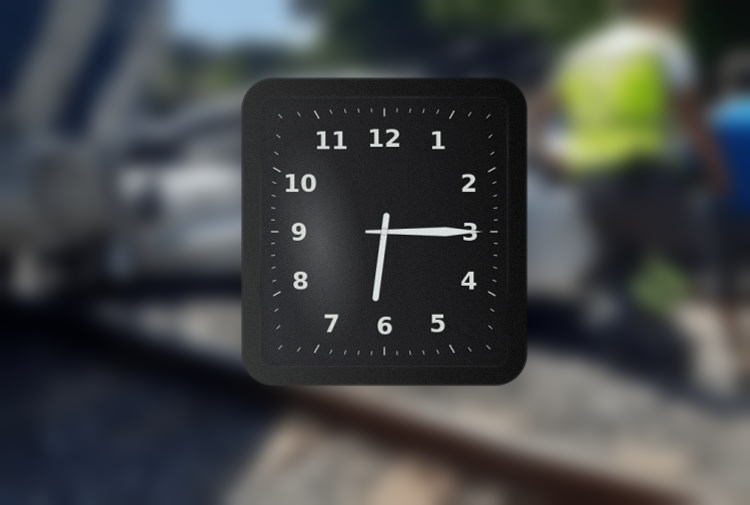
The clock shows h=6 m=15
